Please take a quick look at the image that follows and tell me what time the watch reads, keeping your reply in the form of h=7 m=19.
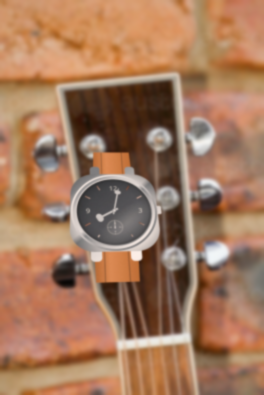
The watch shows h=8 m=2
